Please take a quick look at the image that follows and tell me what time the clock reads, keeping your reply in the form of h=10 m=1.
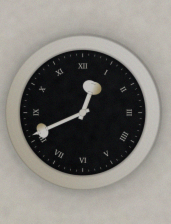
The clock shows h=12 m=41
